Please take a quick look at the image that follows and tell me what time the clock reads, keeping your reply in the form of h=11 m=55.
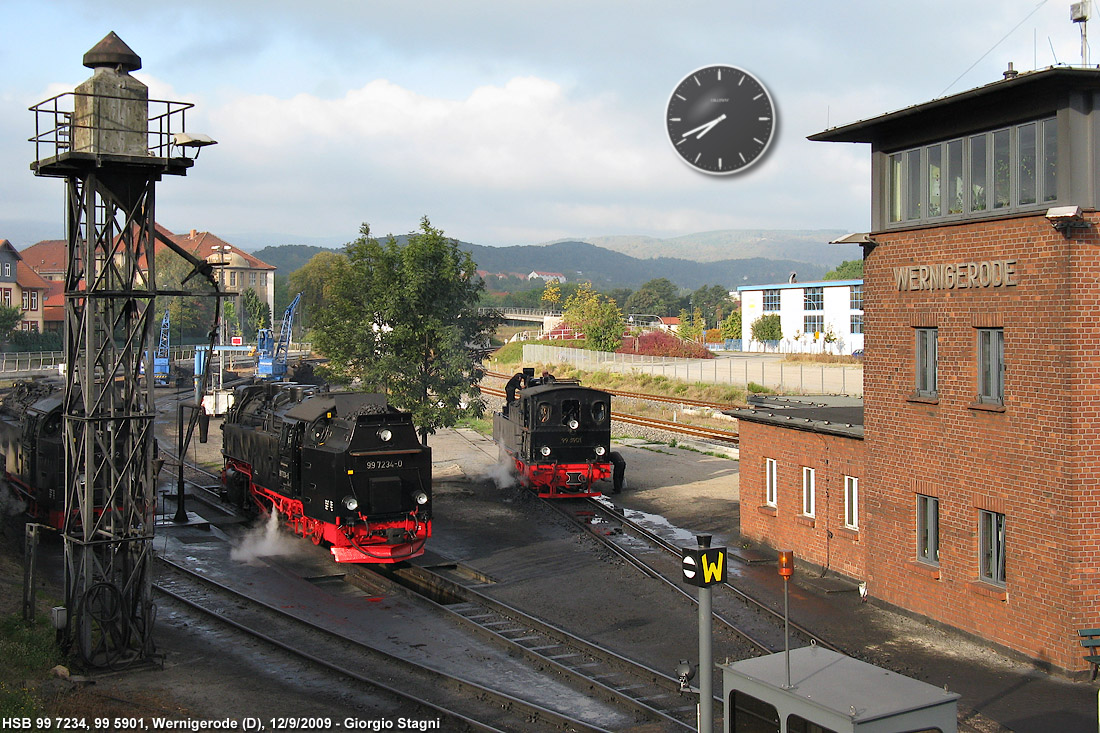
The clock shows h=7 m=41
